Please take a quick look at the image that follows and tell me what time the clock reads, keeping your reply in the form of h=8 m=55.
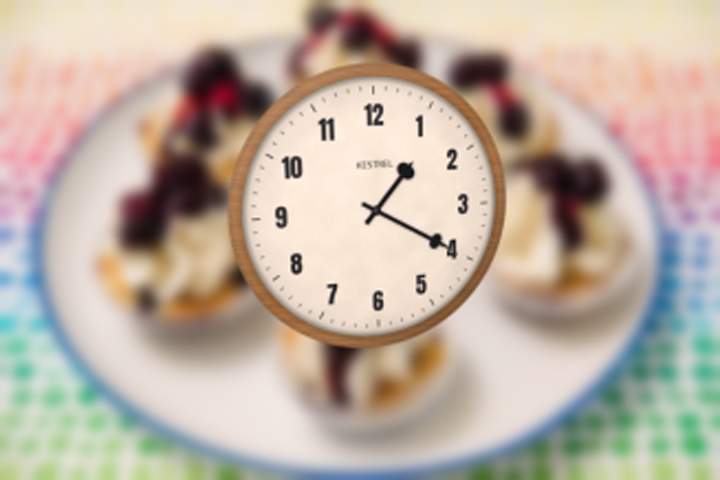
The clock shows h=1 m=20
